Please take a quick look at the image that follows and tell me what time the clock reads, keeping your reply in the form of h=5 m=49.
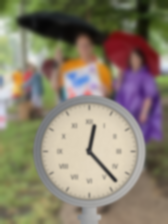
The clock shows h=12 m=23
